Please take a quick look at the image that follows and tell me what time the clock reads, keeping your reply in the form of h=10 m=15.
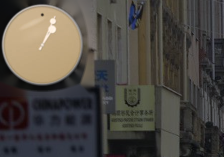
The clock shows h=1 m=4
